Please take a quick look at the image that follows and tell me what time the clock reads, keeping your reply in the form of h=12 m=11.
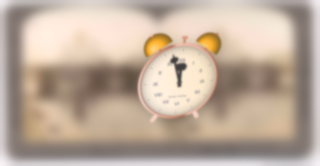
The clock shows h=11 m=57
